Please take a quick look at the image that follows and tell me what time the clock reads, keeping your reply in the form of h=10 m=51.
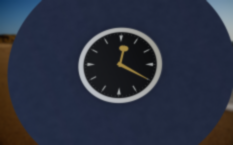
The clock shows h=12 m=20
